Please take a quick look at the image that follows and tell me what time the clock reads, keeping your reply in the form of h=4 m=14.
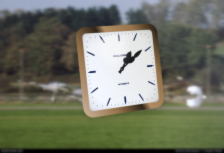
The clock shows h=1 m=9
